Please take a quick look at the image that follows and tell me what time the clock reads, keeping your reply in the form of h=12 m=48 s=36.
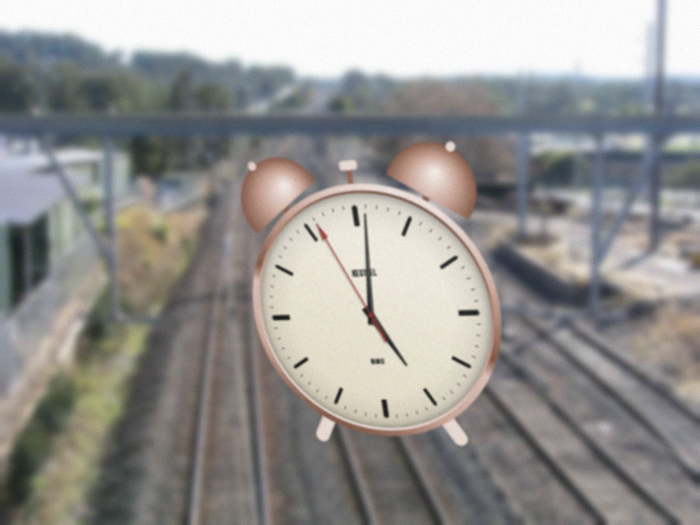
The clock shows h=5 m=0 s=56
